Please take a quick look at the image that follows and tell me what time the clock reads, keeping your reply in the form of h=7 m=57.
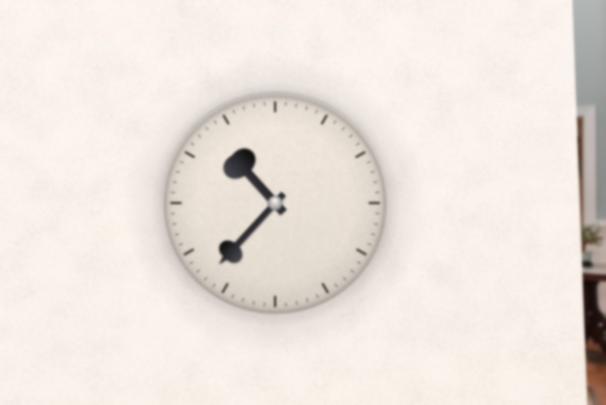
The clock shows h=10 m=37
